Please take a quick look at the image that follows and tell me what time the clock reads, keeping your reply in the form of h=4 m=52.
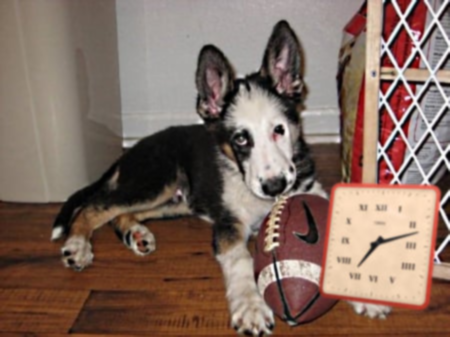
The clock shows h=7 m=12
